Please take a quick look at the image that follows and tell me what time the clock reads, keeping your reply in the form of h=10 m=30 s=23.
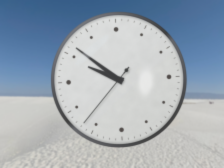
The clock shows h=9 m=51 s=37
